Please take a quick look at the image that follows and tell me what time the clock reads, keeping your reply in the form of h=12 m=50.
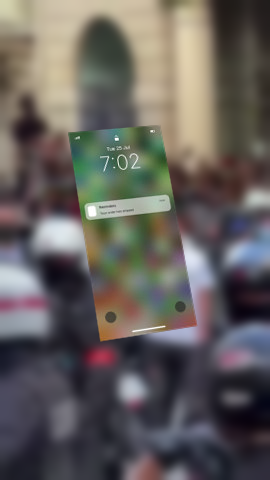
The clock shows h=7 m=2
